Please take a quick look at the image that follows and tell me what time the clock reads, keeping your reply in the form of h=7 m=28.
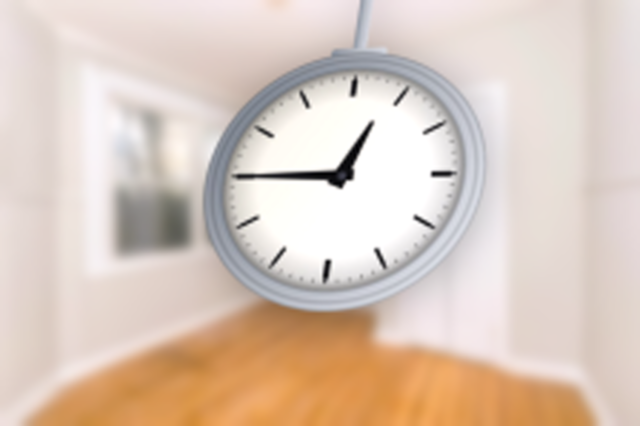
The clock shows h=12 m=45
